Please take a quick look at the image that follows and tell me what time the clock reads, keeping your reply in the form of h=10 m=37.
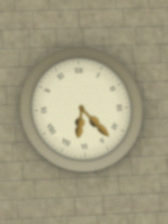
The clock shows h=6 m=23
